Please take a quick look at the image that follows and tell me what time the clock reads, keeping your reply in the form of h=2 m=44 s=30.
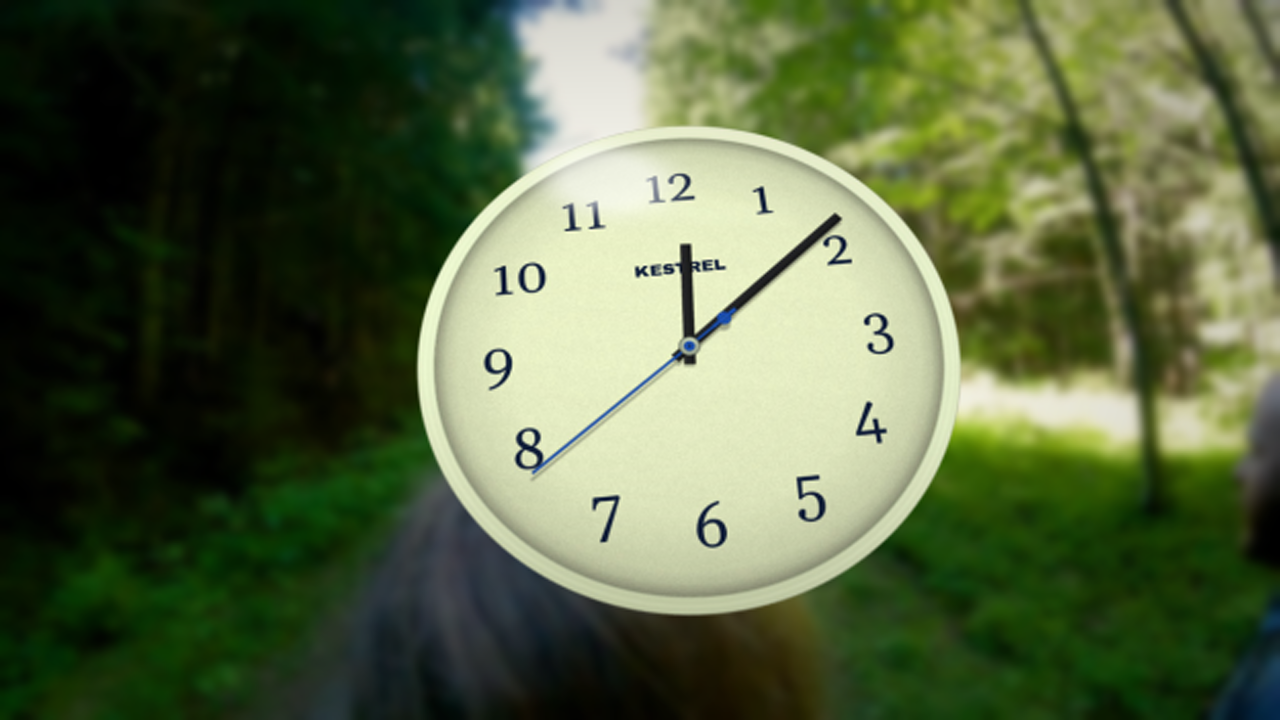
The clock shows h=12 m=8 s=39
